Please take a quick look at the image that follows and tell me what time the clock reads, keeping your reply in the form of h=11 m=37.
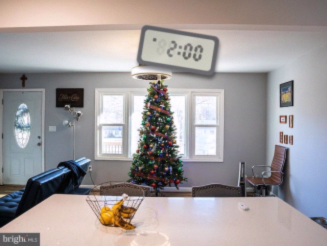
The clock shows h=2 m=0
